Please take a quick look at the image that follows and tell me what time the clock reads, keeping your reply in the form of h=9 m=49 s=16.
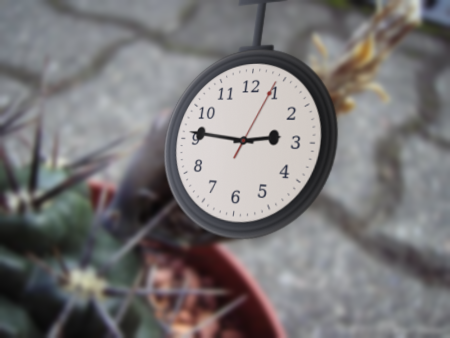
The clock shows h=2 m=46 s=4
